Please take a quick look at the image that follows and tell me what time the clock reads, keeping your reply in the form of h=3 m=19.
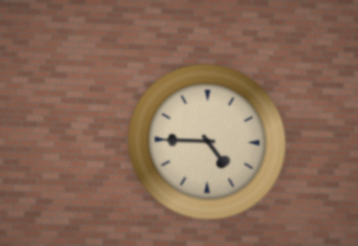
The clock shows h=4 m=45
